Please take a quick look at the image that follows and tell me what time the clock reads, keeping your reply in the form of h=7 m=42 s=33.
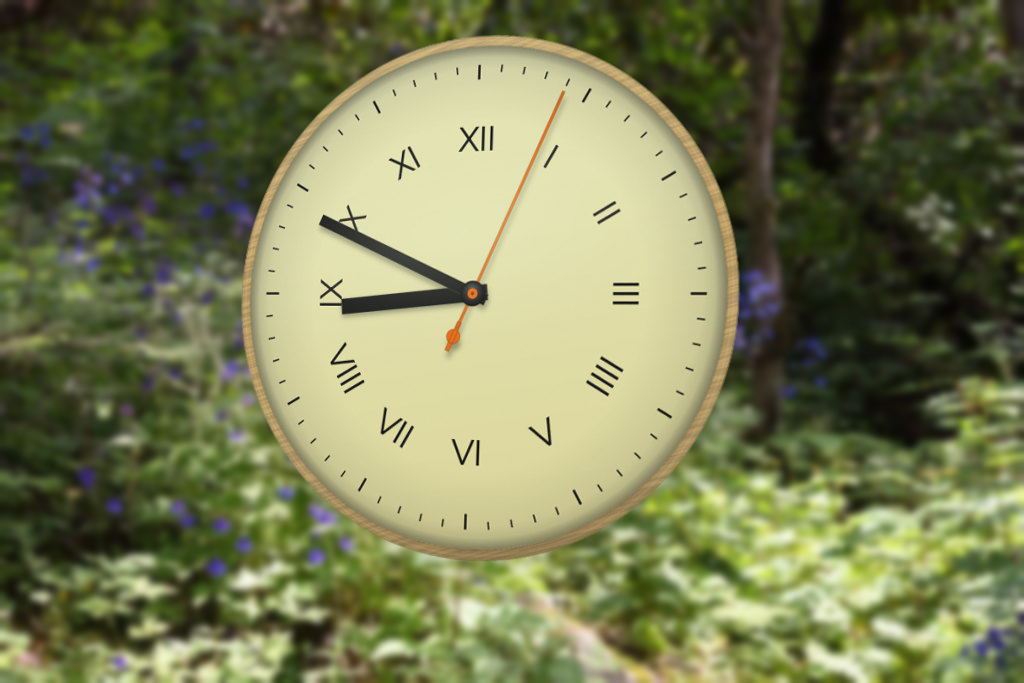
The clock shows h=8 m=49 s=4
